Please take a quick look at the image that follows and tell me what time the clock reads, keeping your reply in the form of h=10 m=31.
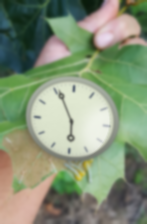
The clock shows h=5 m=56
